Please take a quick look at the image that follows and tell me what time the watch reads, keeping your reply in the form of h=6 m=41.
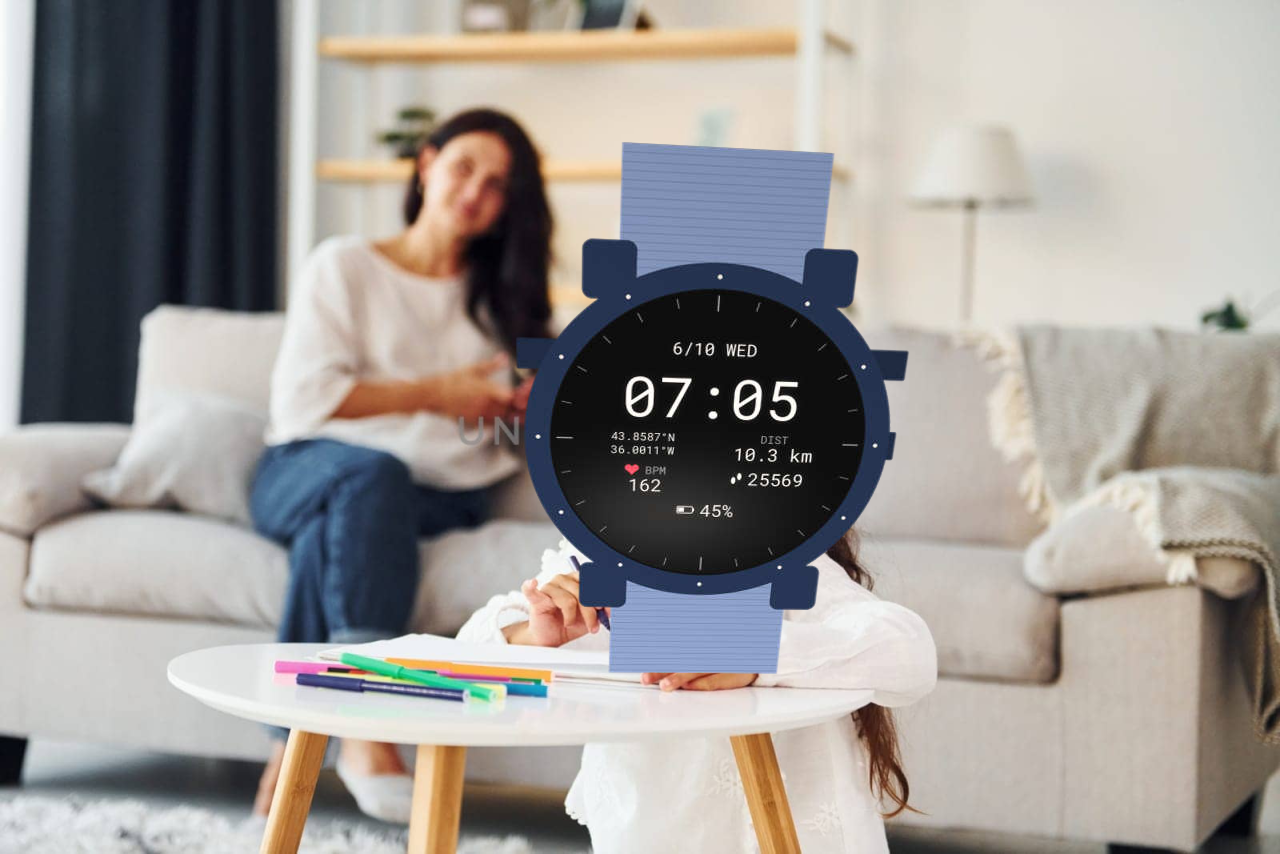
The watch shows h=7 m=5
